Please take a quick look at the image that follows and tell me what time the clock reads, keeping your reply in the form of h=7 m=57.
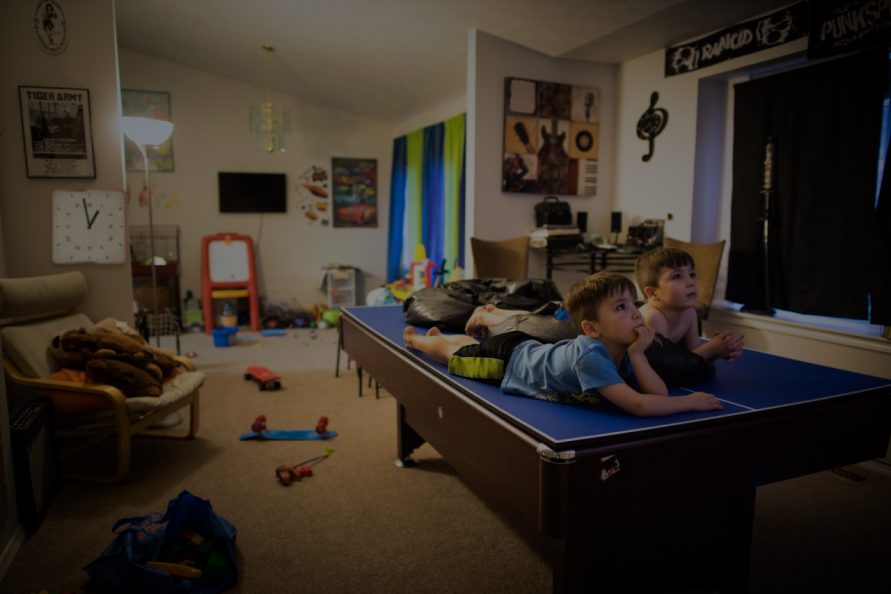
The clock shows h=12 m=58
